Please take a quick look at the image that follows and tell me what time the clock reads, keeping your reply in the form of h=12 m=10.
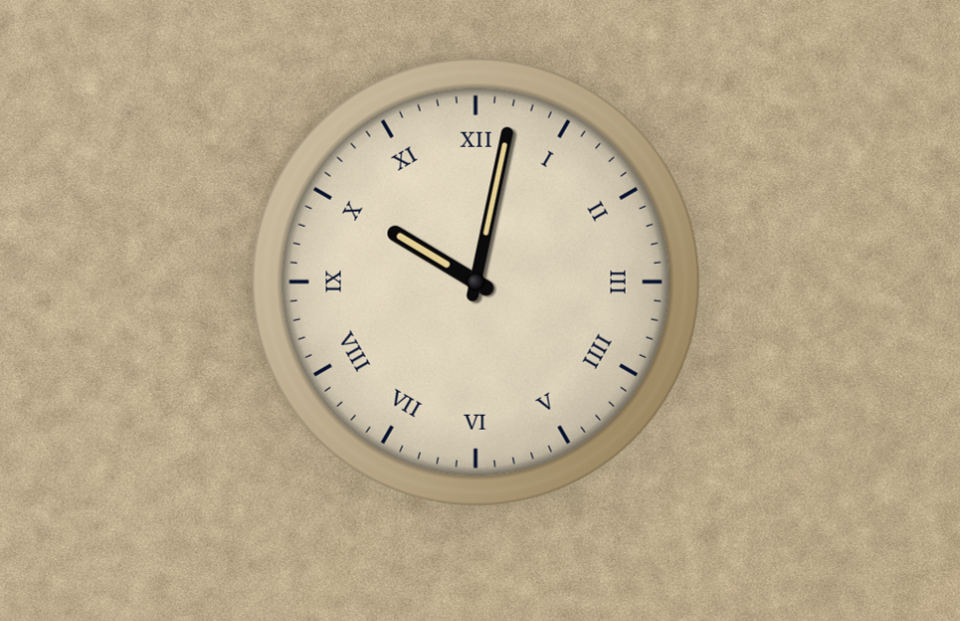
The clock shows h=10 m=2
